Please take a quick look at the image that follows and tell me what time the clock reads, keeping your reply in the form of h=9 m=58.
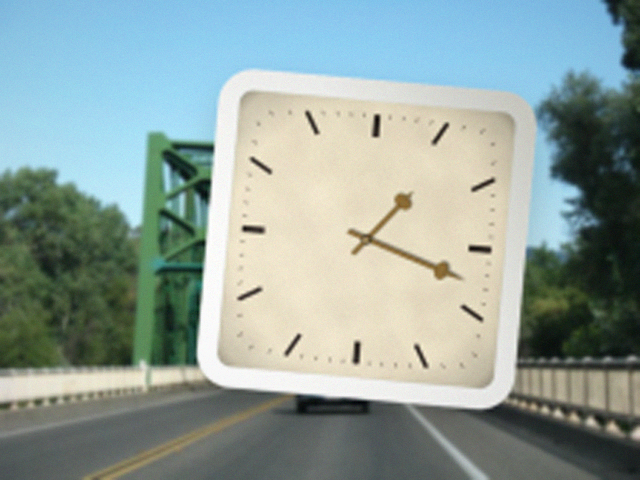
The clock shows h=1 m=18
